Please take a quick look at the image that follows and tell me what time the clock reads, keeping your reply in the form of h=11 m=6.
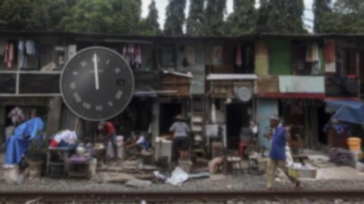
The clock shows h=12 m=0
